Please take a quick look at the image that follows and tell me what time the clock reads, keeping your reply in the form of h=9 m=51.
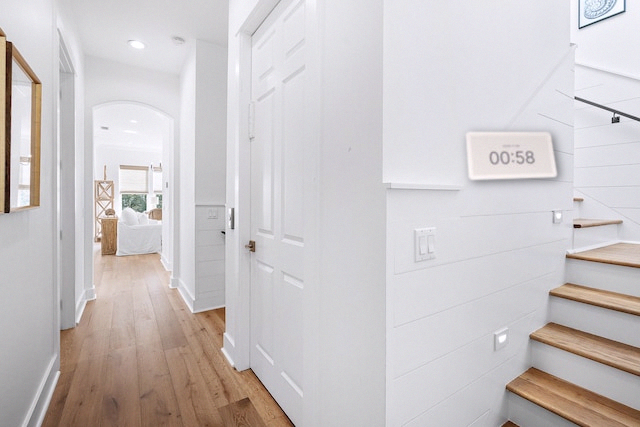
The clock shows h=0 m=58
